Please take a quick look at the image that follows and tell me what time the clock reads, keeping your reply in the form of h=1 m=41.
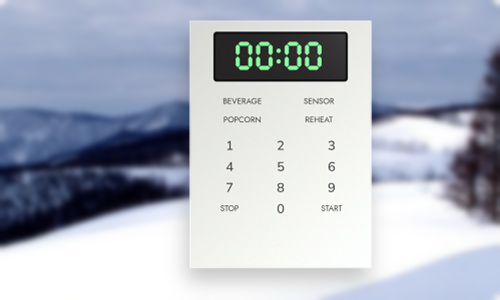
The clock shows h=0 m=0
